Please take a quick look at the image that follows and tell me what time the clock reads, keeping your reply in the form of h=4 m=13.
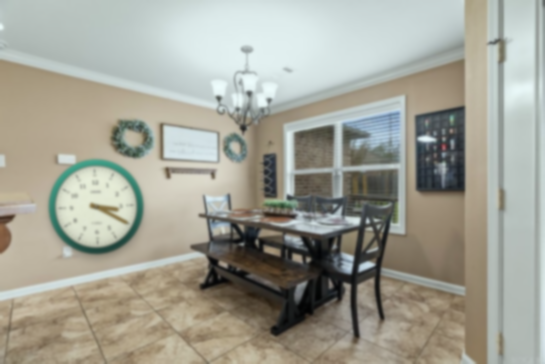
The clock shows h=3 m=20
